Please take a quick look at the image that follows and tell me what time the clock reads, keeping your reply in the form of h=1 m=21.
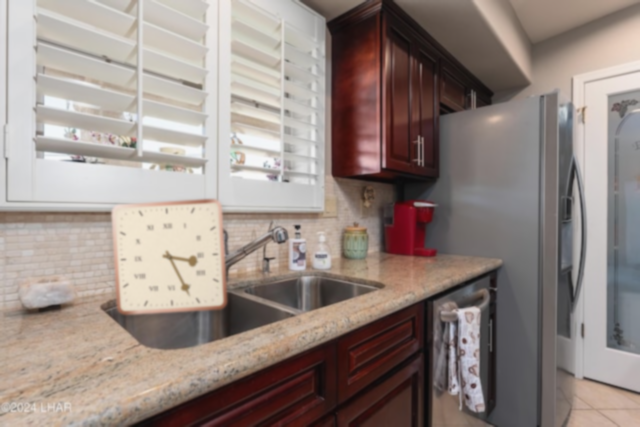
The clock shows h=3 m=26
